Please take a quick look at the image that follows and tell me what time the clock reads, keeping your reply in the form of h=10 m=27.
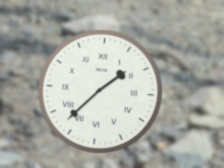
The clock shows h=1 m=37
